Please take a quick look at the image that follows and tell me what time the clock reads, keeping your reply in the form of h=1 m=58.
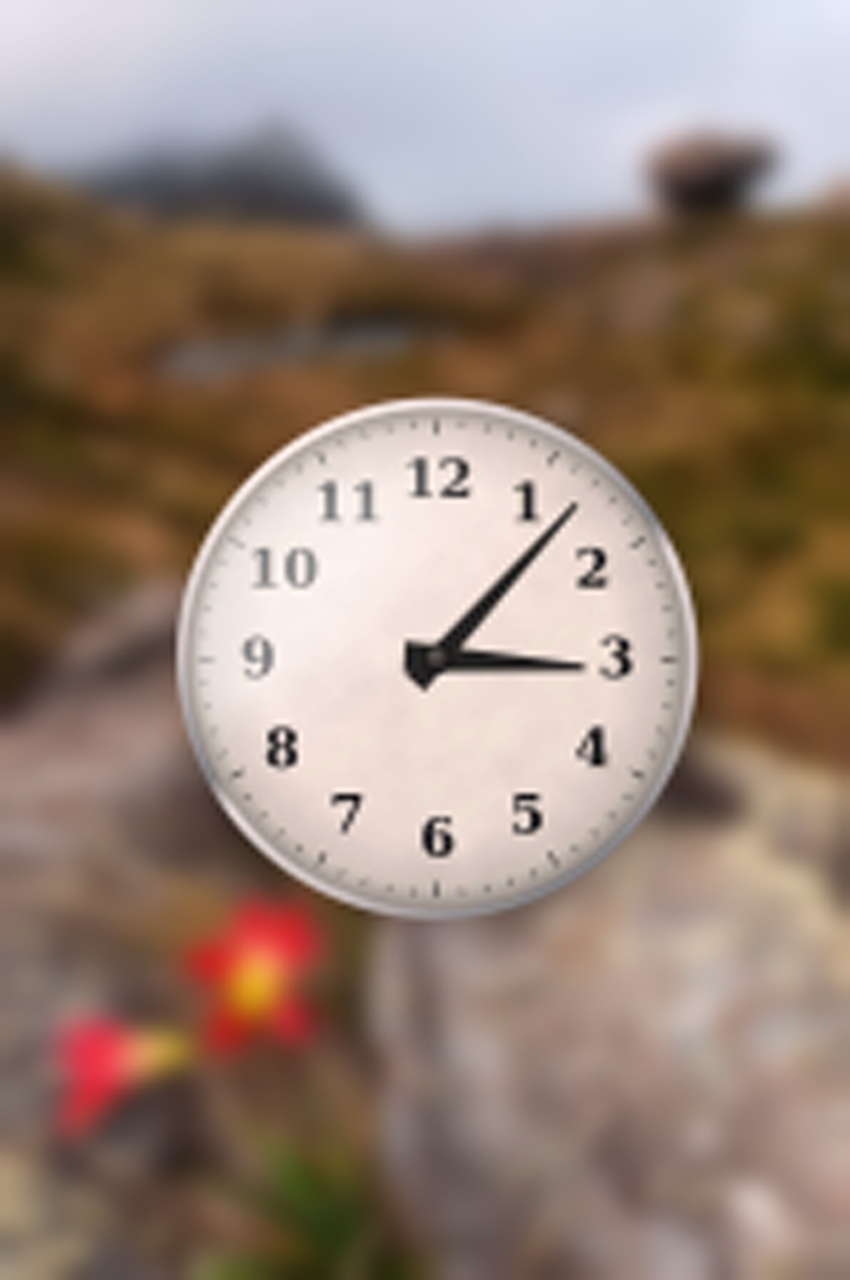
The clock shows h=3 m=7
